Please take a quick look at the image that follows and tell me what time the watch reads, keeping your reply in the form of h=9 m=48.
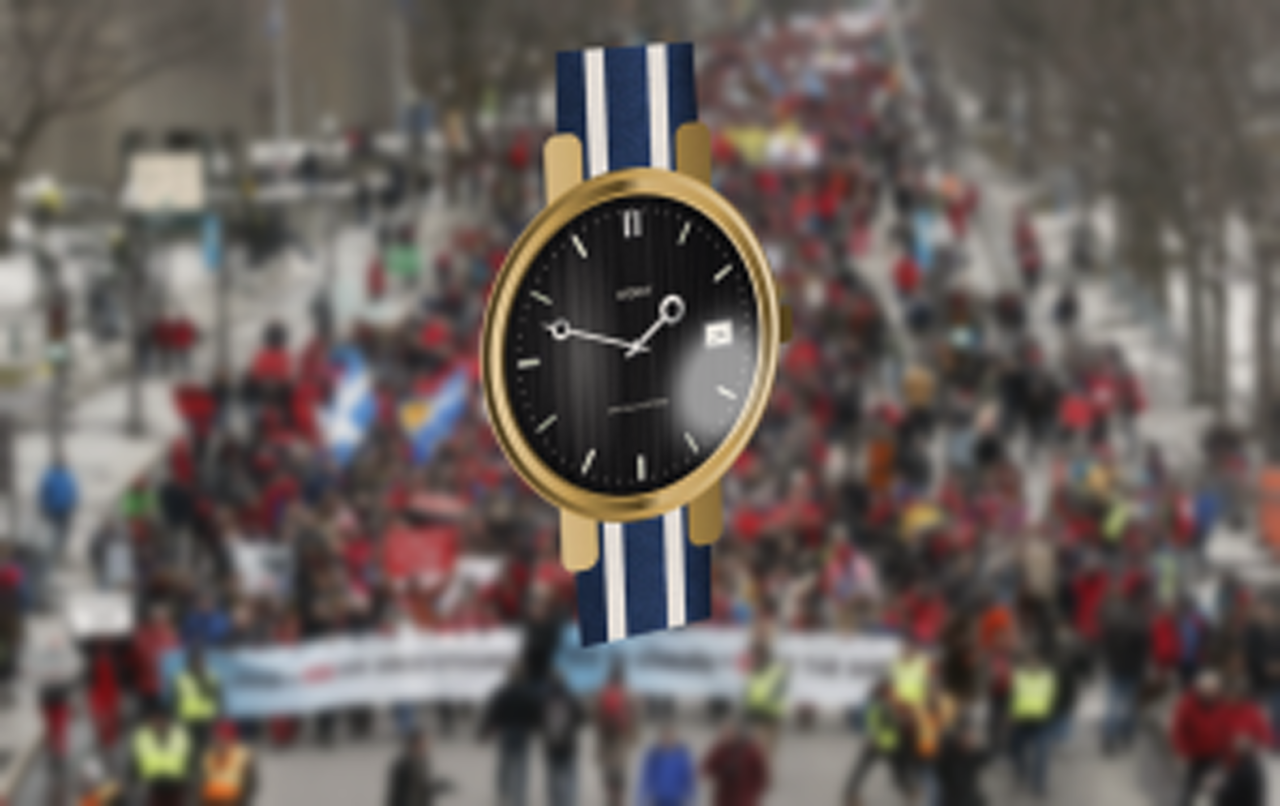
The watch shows h=1 m=48
